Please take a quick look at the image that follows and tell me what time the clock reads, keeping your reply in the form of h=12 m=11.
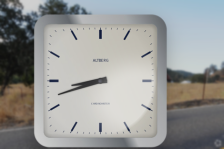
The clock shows h=8 m=42
